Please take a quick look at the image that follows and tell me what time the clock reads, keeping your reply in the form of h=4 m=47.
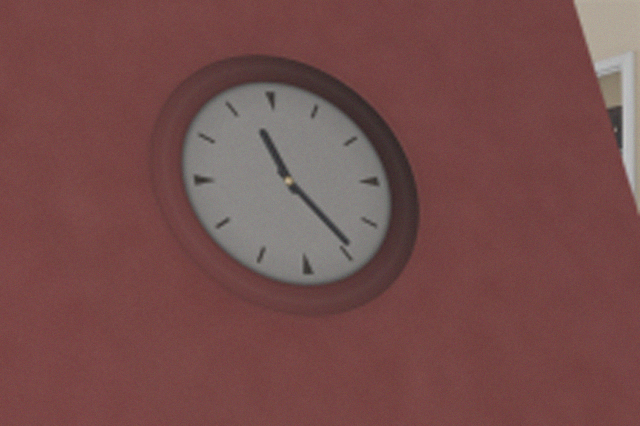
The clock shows h=11 m=24
